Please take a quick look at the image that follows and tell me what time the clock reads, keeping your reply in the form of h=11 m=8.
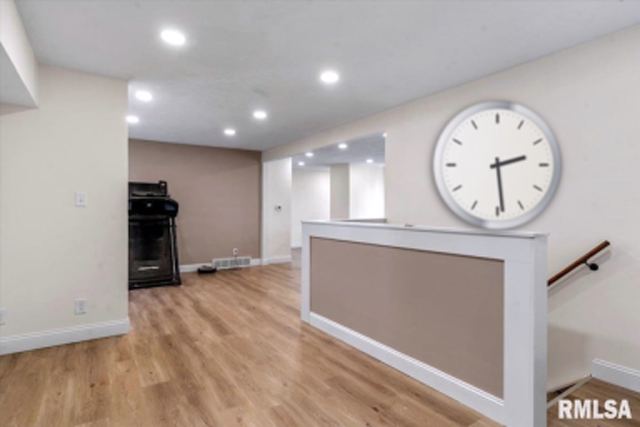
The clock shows h=2 m=29
